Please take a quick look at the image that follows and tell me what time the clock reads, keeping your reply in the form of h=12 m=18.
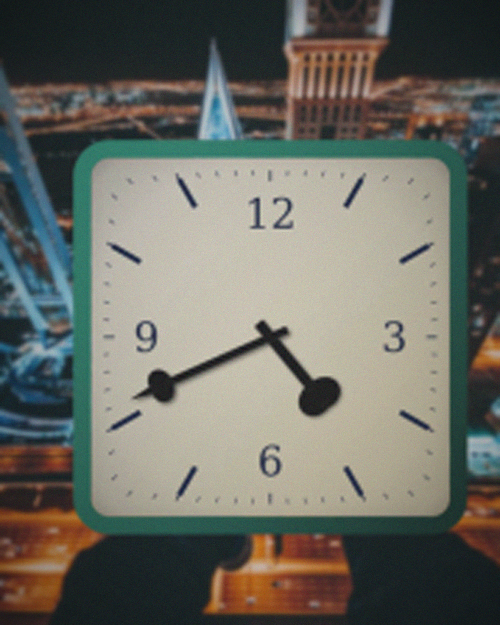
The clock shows h=4 m=41
